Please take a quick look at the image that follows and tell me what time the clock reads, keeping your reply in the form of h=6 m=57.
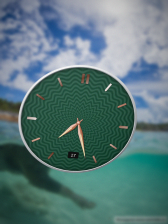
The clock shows h=7 m=27
